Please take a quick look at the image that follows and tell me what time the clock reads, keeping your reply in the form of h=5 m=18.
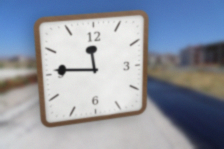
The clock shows h=11 m=46
